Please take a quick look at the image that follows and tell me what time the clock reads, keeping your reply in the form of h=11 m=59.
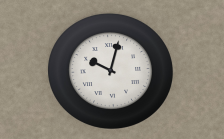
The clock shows h=10 m=3
